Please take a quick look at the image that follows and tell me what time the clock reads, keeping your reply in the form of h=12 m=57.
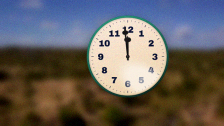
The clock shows h=11 m=59
